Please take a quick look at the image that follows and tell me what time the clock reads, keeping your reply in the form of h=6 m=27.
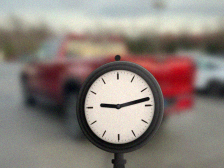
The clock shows h=9 m=13
